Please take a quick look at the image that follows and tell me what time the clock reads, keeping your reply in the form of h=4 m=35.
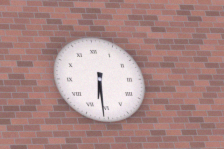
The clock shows h=6 m=31
